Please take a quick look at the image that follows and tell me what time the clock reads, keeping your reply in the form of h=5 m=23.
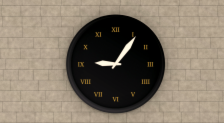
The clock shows h=9 m=6
